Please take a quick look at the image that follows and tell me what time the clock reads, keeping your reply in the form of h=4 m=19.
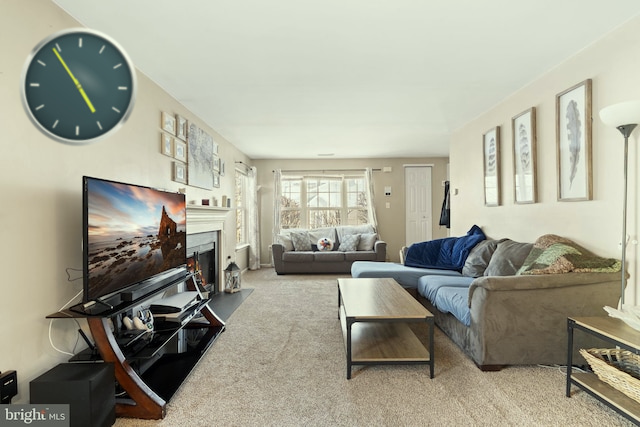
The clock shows h=4 m=54
